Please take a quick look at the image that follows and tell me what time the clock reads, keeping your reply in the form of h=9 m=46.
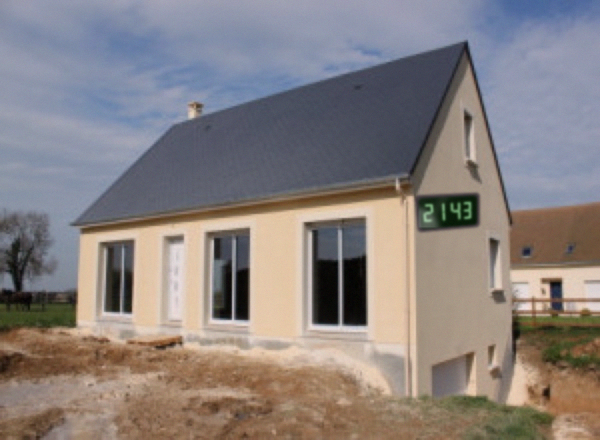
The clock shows h=21 m=43
